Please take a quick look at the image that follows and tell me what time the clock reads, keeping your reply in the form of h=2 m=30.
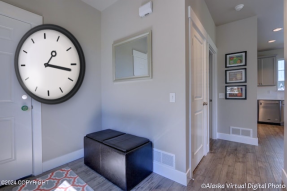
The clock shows h=1 m=17
